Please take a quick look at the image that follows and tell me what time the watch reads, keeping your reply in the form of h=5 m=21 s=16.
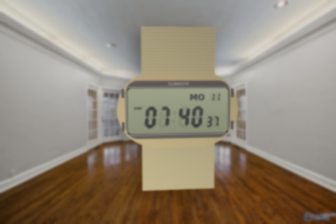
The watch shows h=7 m=40 s=37
